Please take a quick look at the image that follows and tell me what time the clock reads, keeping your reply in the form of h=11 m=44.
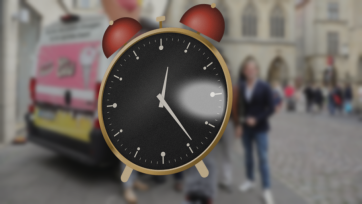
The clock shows h=12 m=24
